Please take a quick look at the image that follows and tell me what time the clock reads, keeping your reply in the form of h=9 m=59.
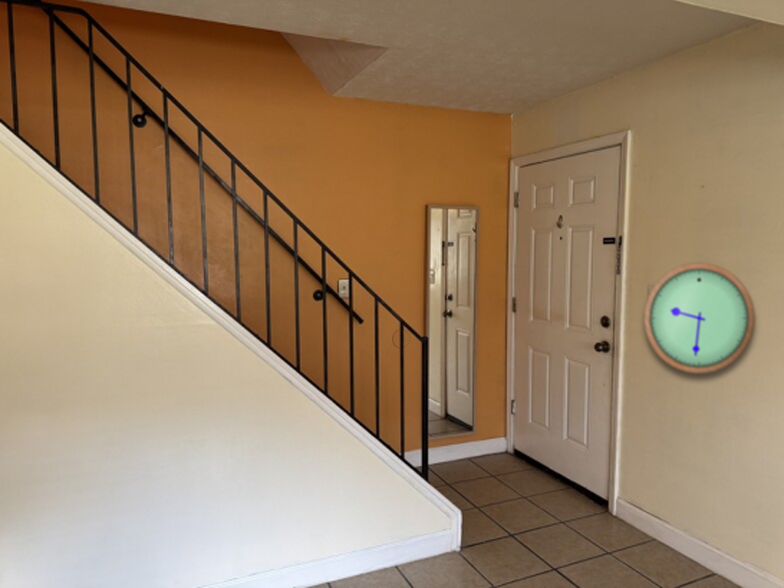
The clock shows h=9 m=31
